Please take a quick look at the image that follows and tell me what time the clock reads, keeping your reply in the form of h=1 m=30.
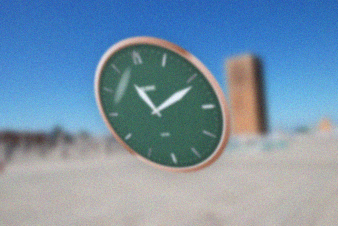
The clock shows h=11 m=11
